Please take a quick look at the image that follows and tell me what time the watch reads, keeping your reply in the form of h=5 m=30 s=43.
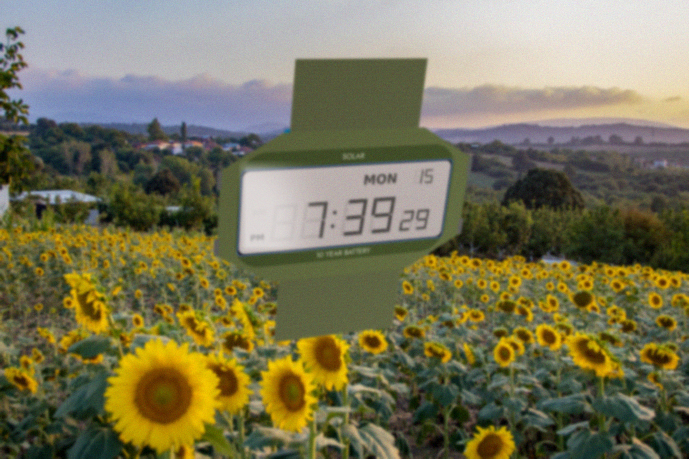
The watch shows h=7 m=39 s=29
